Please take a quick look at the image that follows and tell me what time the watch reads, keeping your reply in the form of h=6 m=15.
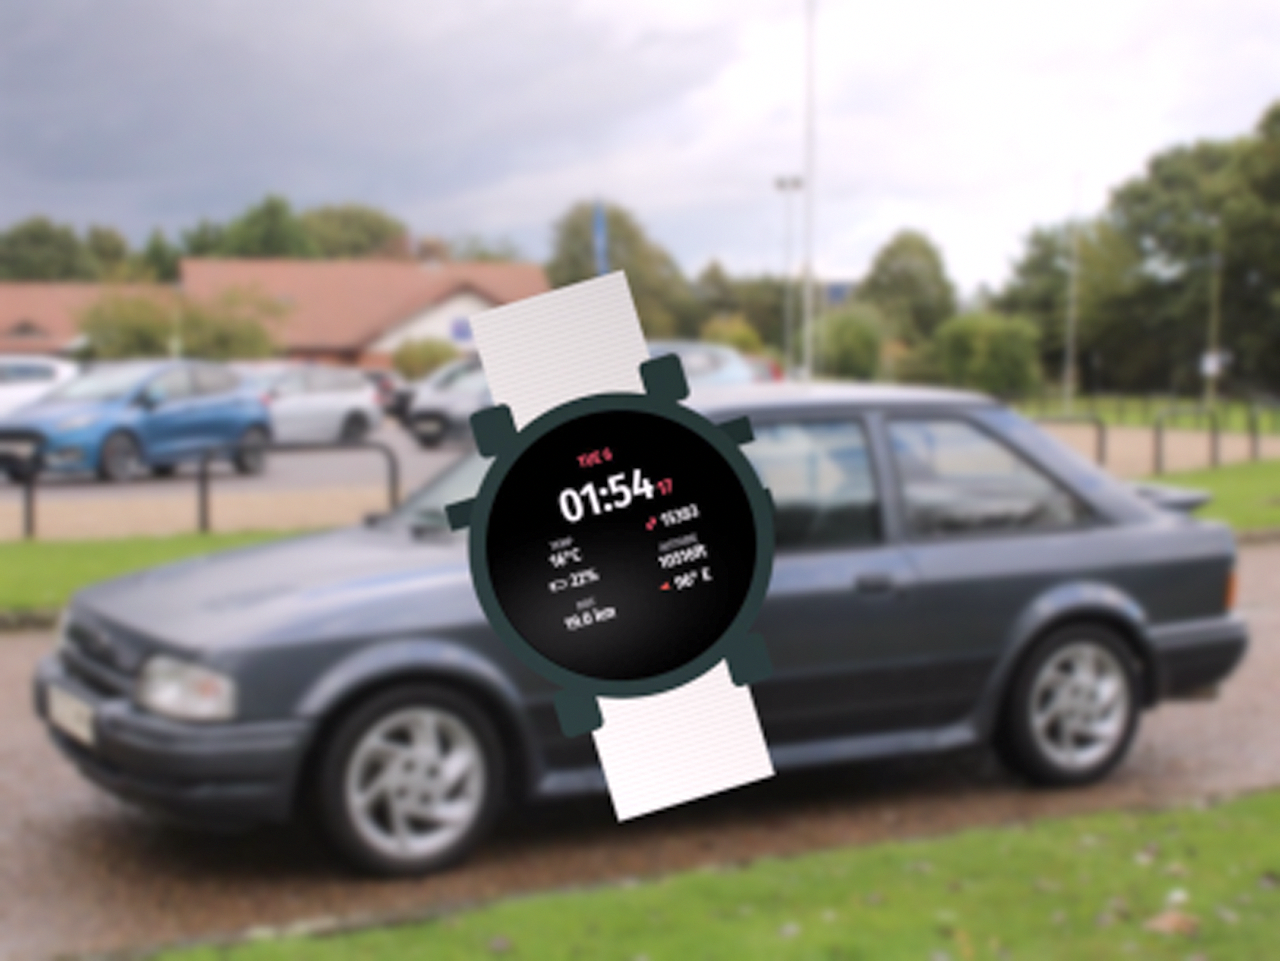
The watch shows h=1 m=54
